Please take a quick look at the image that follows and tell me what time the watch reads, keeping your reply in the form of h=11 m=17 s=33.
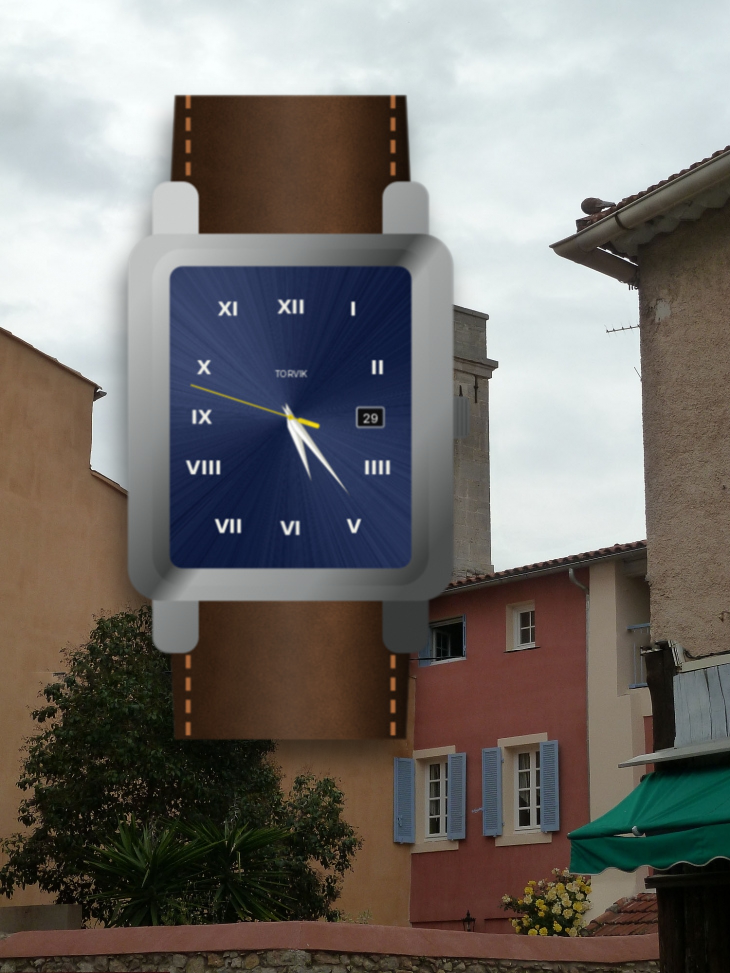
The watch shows h=5 m=23 s=48
